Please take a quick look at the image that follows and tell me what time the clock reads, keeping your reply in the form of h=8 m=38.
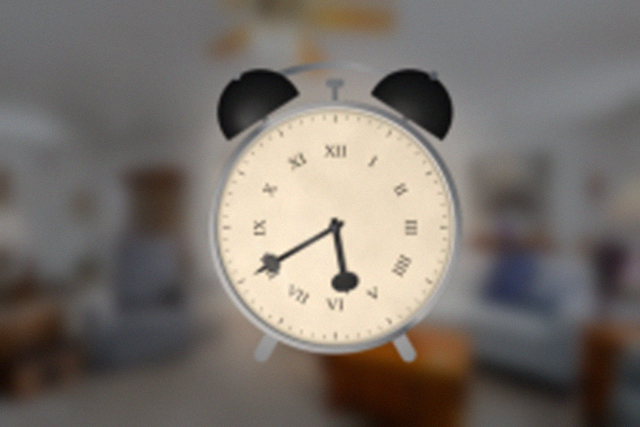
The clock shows h=5 m=40
